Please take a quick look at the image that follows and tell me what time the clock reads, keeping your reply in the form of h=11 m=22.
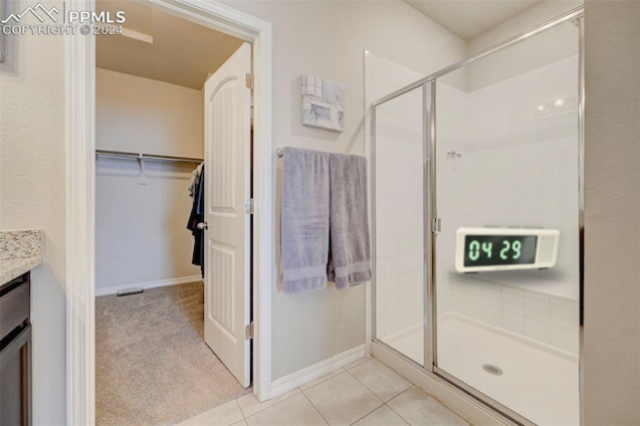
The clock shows h=4 m=29
